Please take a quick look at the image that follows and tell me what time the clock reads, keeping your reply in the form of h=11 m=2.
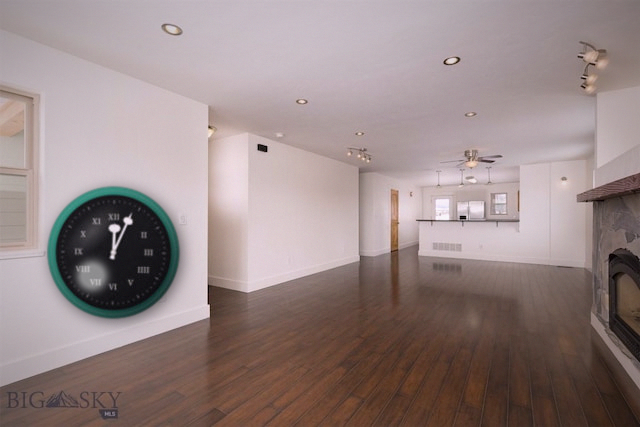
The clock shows h=12 m=4
